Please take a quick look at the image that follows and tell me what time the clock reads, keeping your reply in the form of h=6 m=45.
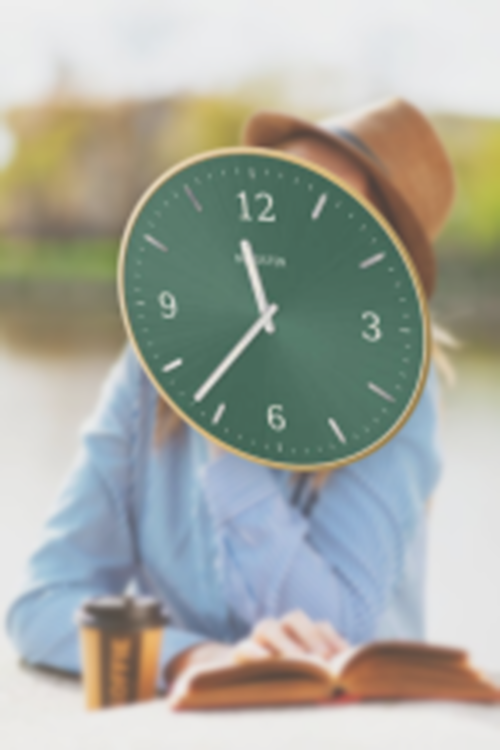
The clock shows h=11 m=37
